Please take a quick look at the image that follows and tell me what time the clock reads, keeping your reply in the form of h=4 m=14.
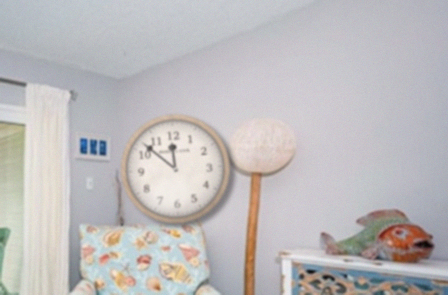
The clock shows h=11 m=52
